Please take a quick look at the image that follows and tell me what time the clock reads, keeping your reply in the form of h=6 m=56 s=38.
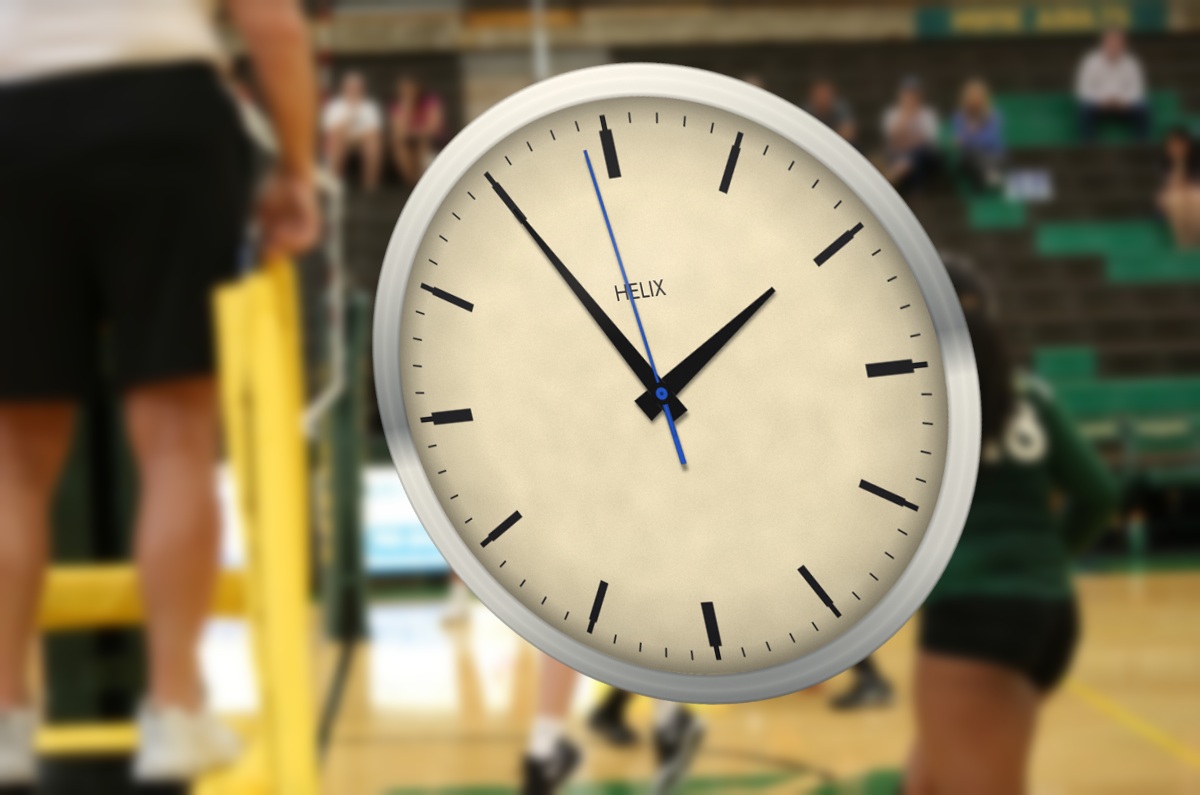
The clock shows h=1 m=54 s=59
